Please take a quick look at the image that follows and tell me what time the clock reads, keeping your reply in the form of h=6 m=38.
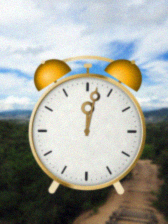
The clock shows h=12 m=2
